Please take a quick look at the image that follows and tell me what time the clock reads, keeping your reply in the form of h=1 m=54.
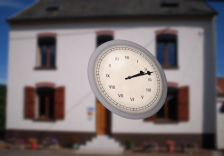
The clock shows h=2 m=12
